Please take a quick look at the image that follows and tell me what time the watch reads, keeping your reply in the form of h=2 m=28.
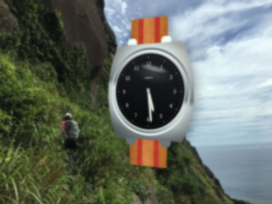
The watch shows h=5 m=29
